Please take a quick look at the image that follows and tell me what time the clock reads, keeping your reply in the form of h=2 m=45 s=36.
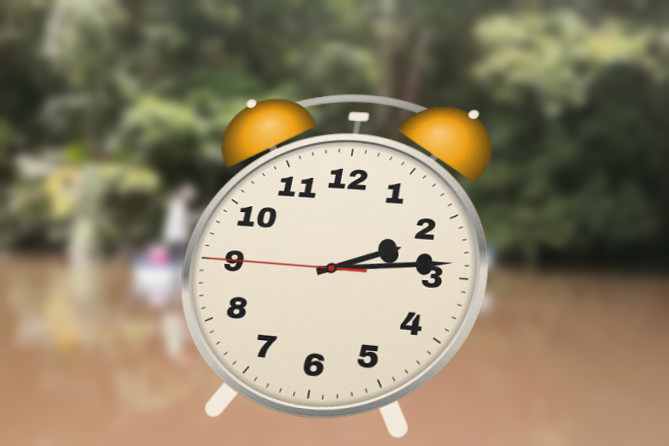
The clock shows h=2 m=13 s=45
